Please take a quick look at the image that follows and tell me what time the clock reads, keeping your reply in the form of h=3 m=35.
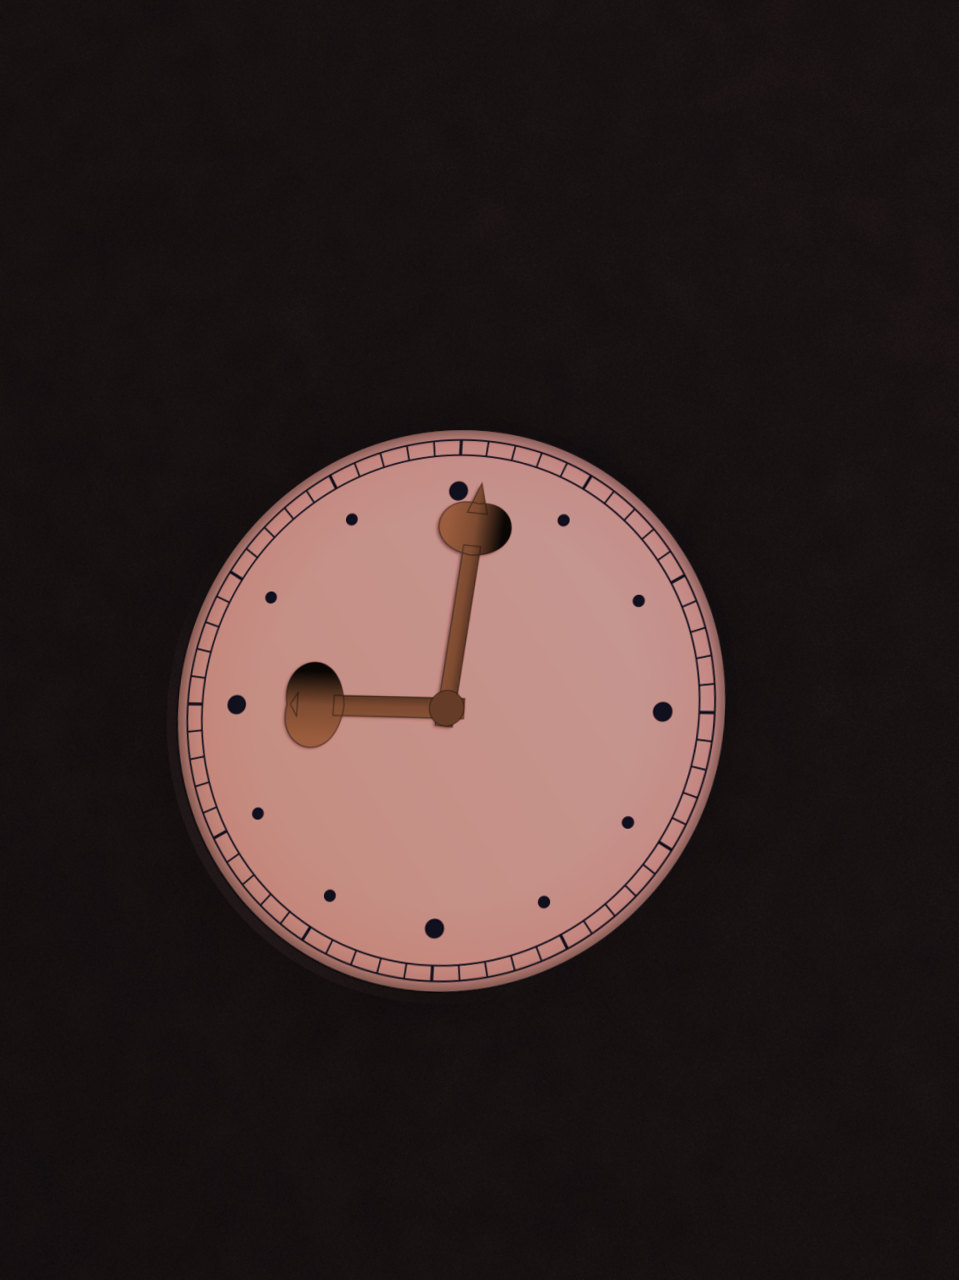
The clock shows h=9 m=1
